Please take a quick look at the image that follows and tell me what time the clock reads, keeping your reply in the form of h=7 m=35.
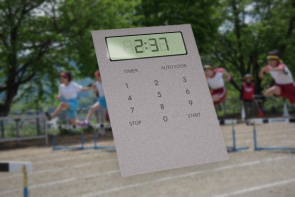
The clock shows h=2 m=37
